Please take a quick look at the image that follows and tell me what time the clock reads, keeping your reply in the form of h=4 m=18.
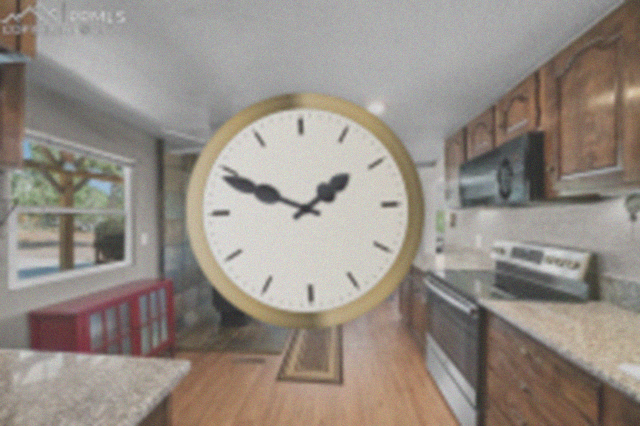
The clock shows h=1 m=49
